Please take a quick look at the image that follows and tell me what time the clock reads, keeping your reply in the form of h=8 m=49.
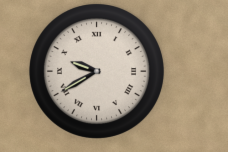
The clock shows h=9 m=40
